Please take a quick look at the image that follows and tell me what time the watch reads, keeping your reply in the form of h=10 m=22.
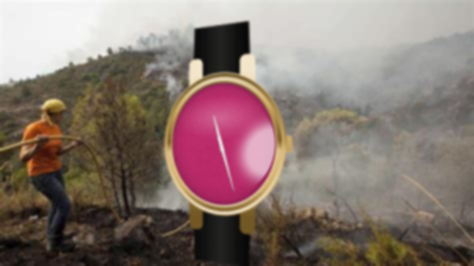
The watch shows h=11 m=27
